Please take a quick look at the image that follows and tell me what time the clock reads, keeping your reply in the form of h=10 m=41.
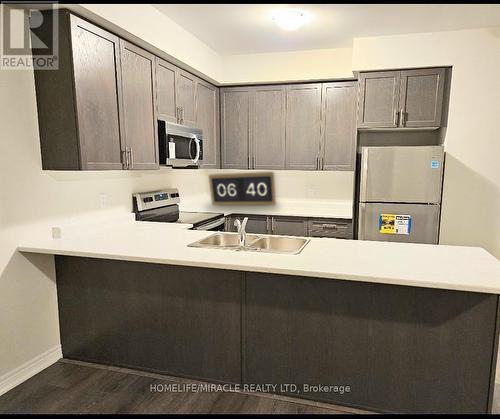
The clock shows h=6 m=40
